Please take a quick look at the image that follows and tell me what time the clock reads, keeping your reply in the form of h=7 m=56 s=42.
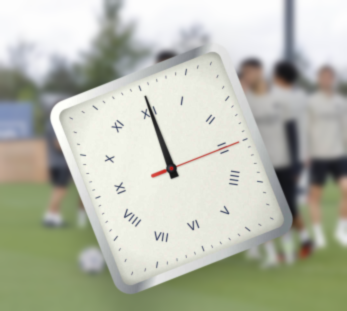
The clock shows h=12 m=0 s=15
